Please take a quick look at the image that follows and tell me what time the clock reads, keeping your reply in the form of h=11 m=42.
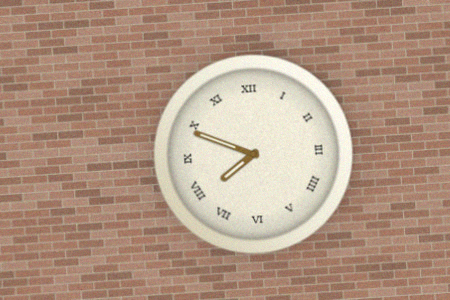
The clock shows h=7 m=49
